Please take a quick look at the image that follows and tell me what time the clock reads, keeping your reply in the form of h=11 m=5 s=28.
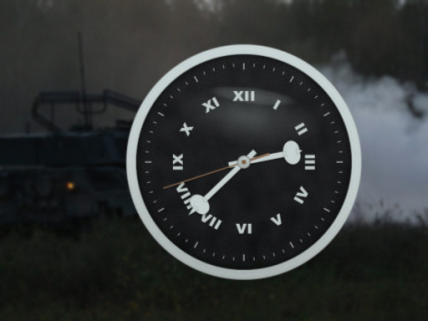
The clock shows h=2 m=37 s=42
